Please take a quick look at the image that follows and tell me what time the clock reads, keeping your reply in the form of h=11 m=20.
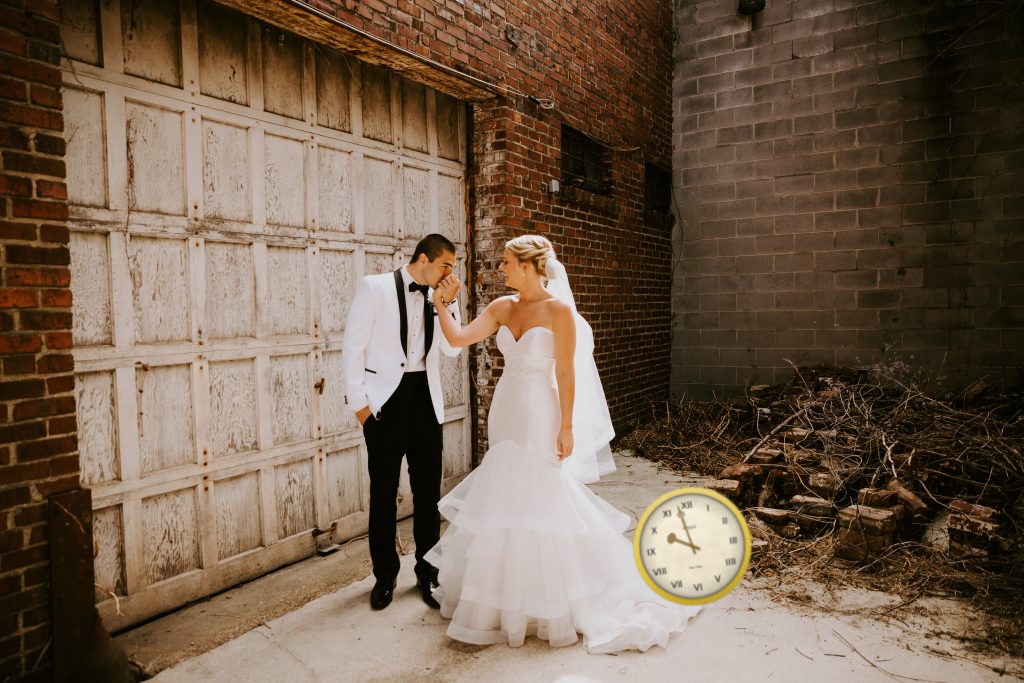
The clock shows h=9 m=58
